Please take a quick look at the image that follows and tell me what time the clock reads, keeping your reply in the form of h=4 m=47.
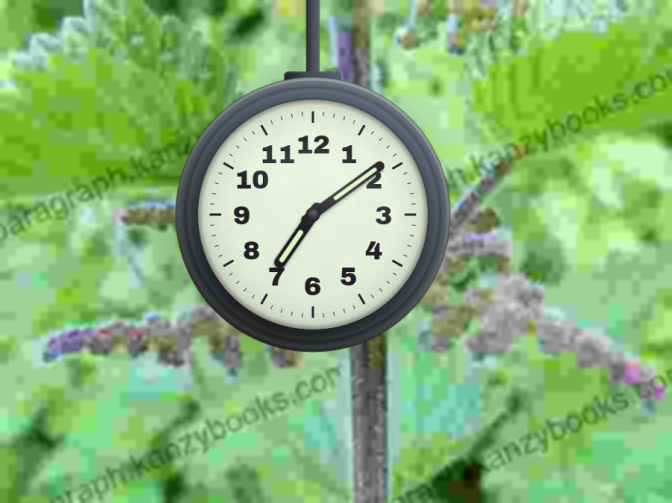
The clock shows h=7 m=9
